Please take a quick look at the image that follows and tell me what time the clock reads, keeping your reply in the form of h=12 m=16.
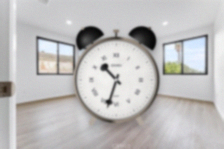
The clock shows h=10 m=33
